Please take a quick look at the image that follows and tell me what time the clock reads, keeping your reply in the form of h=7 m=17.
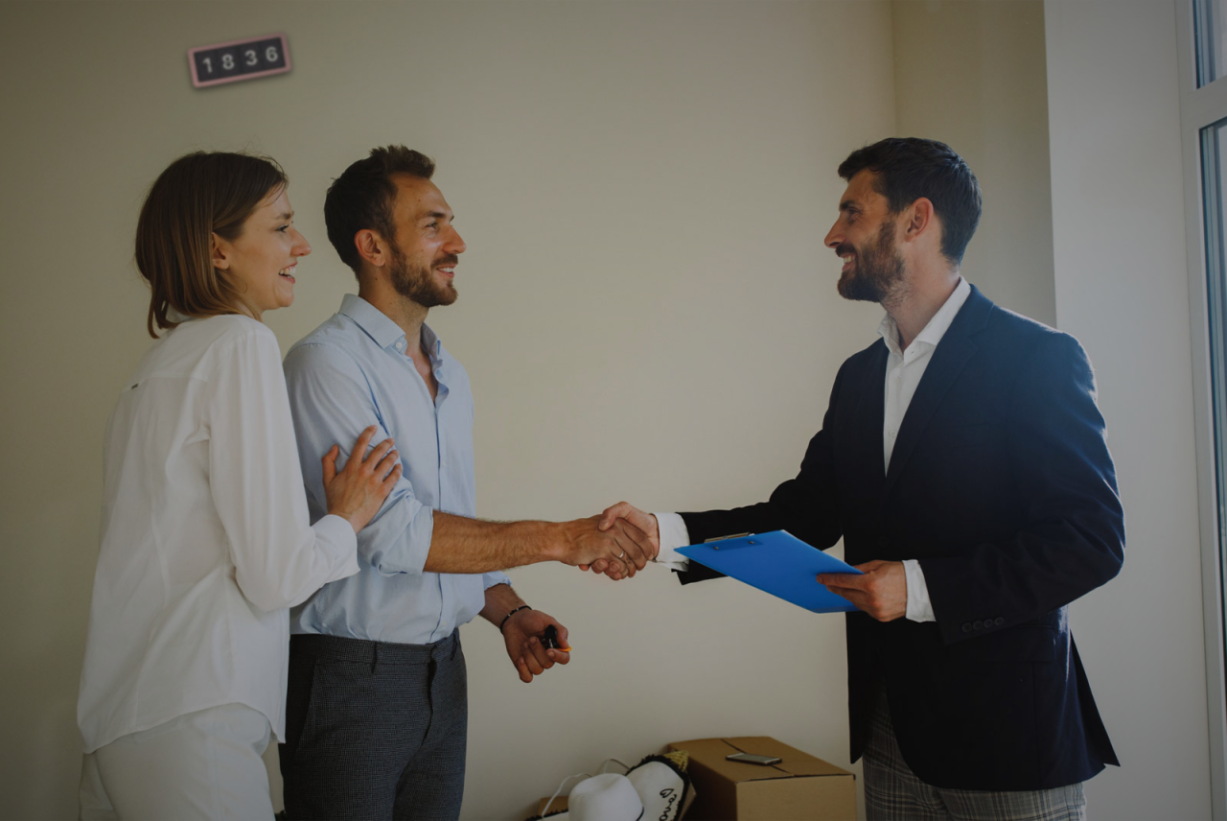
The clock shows h=18 m=36
